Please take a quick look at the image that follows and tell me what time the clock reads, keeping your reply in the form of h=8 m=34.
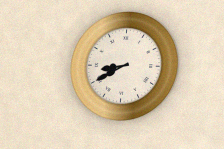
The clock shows h=8 m=40
